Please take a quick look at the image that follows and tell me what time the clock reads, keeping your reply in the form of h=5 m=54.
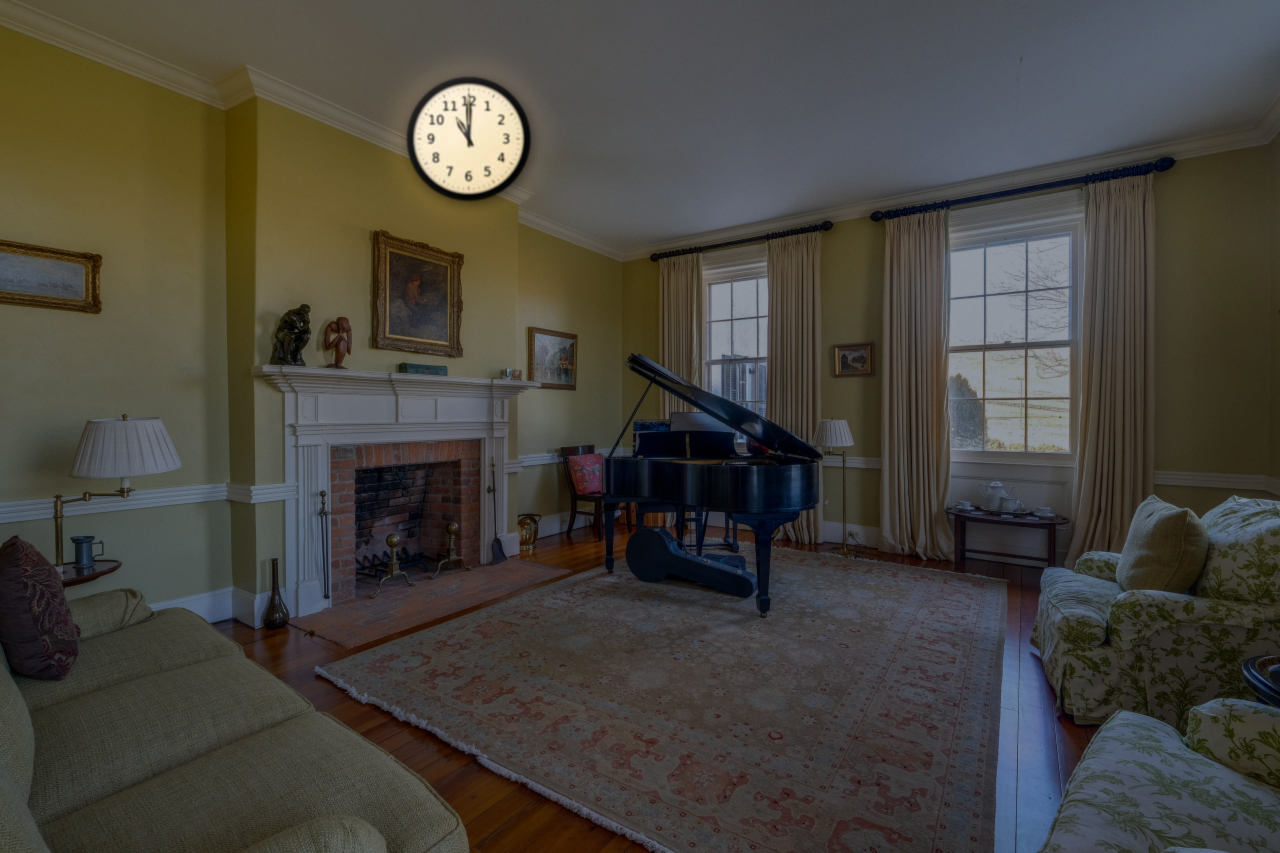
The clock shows h=11 m=0
